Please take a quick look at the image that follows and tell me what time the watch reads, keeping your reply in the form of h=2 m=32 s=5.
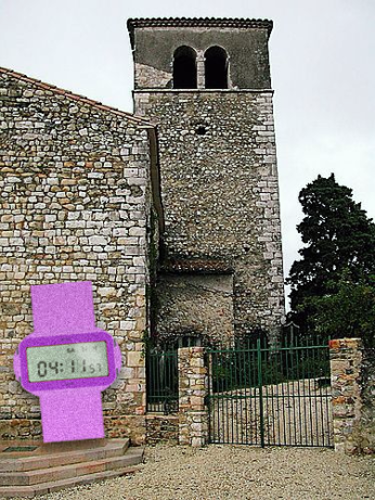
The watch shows h=4 m=11 s=57
